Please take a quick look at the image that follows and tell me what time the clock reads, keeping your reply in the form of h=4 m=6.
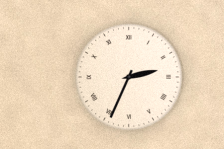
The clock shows h=2 m=34
